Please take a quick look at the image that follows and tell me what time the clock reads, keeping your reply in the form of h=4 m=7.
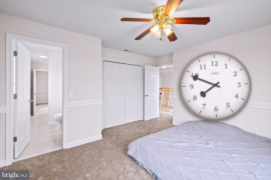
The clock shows h=7 m=49
